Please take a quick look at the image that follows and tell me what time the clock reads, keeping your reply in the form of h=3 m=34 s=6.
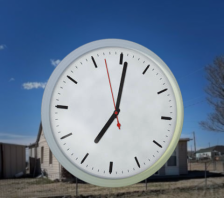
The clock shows h=7 m=0 s=57
